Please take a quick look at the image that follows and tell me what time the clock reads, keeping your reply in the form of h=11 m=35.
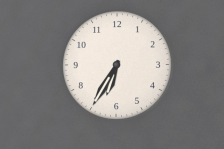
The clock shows h=6 m=35
